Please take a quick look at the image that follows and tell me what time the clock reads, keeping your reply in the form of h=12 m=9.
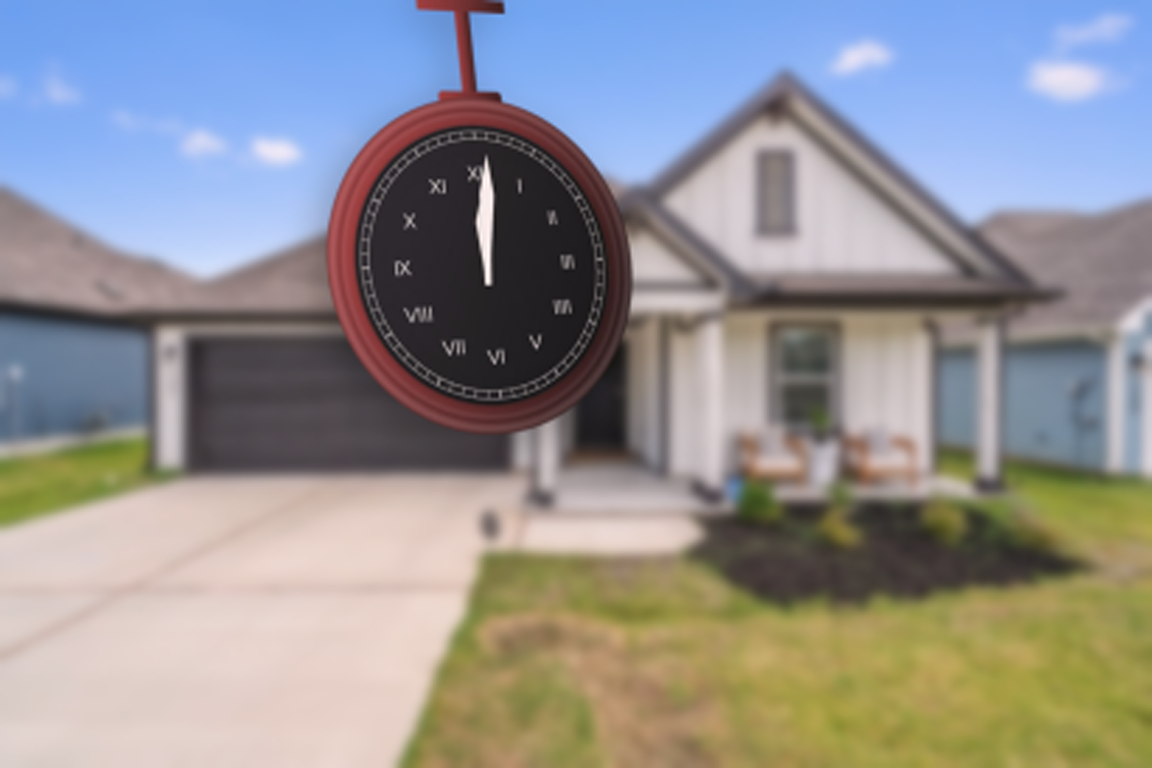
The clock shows h=12 m=1
